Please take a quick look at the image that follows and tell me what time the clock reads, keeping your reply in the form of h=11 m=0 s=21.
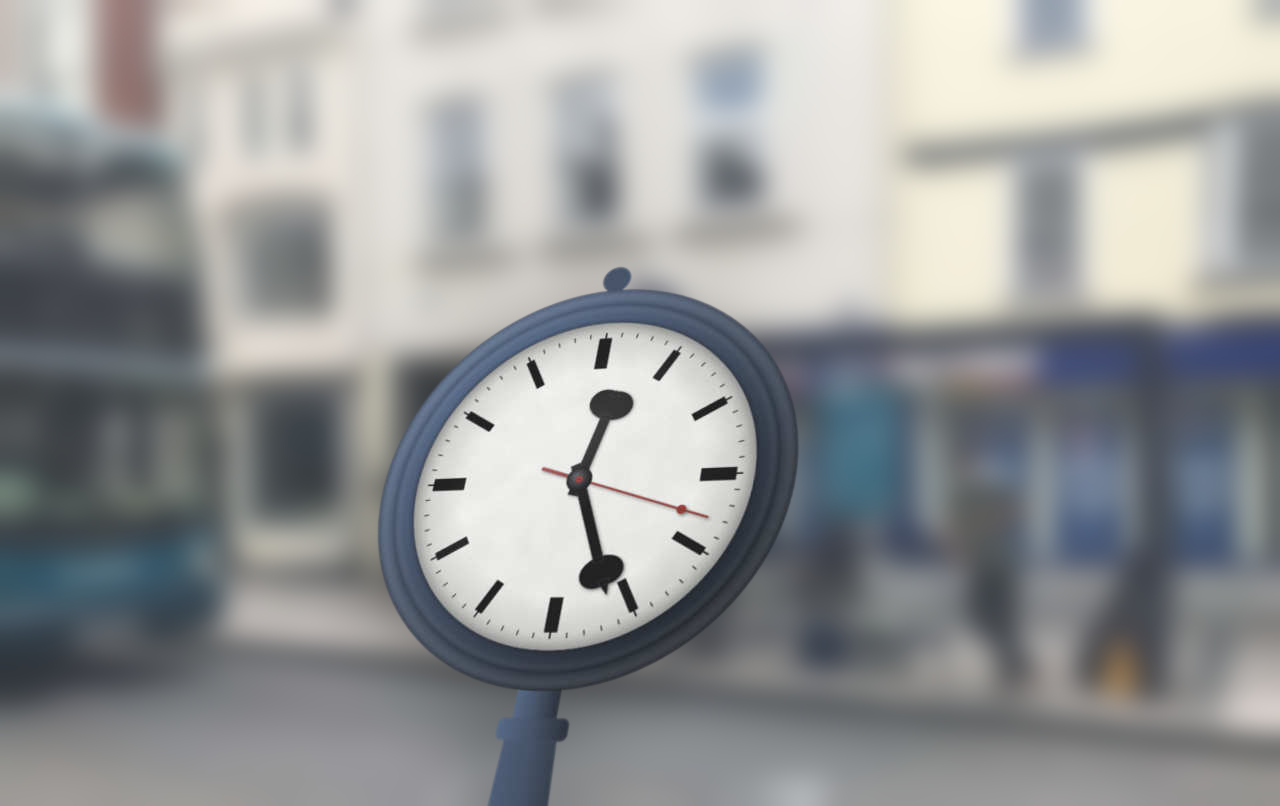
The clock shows h=12 m=26 s=18
